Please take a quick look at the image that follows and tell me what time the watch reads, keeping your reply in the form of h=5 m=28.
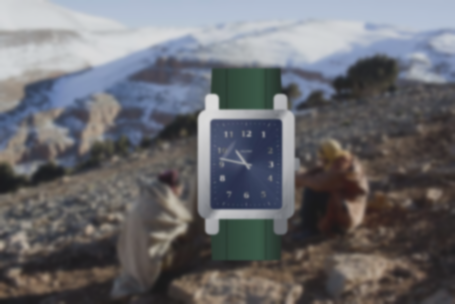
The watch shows h=10 m=47
